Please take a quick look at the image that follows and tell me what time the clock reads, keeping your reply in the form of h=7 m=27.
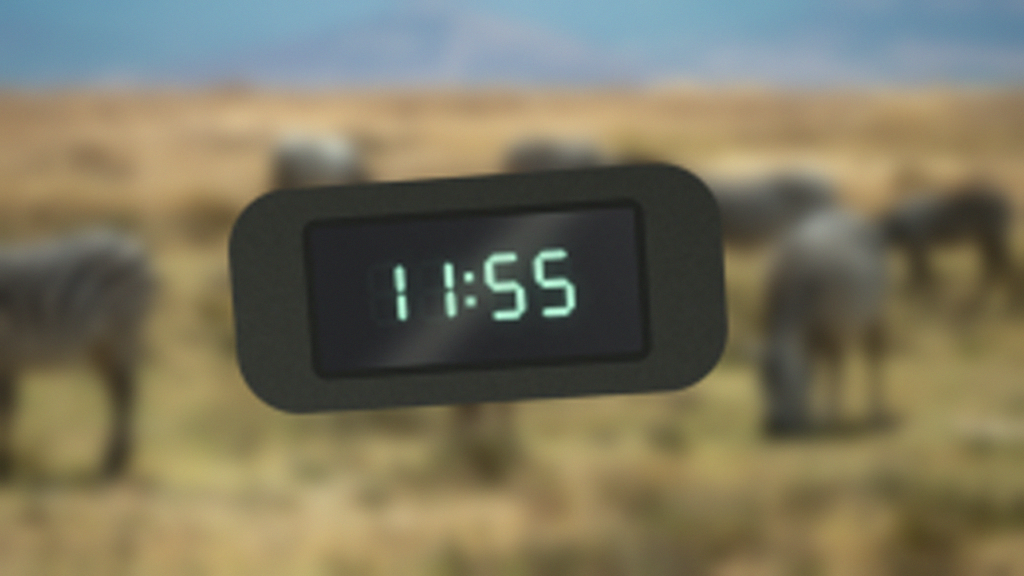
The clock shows h=11 m=55
